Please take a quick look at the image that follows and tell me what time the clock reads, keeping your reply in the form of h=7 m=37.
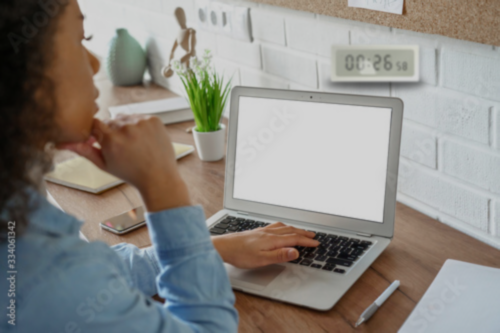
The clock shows h=0 m=26
